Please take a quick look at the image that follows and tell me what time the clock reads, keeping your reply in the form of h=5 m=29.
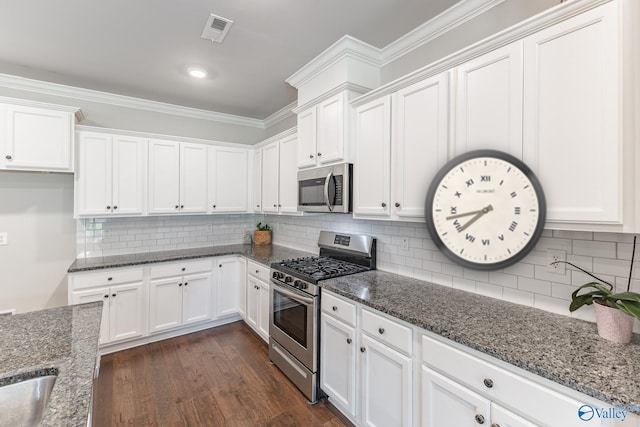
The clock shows h=7 m=43
